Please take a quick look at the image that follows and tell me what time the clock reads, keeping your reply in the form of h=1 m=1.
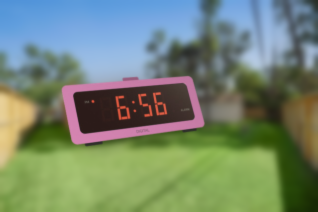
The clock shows h=6 m=56
